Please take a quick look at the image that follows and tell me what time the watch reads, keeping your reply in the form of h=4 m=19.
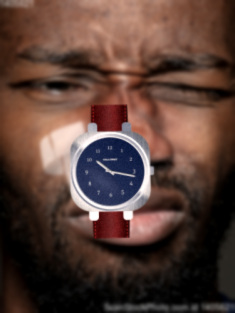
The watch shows h=10 m=17
